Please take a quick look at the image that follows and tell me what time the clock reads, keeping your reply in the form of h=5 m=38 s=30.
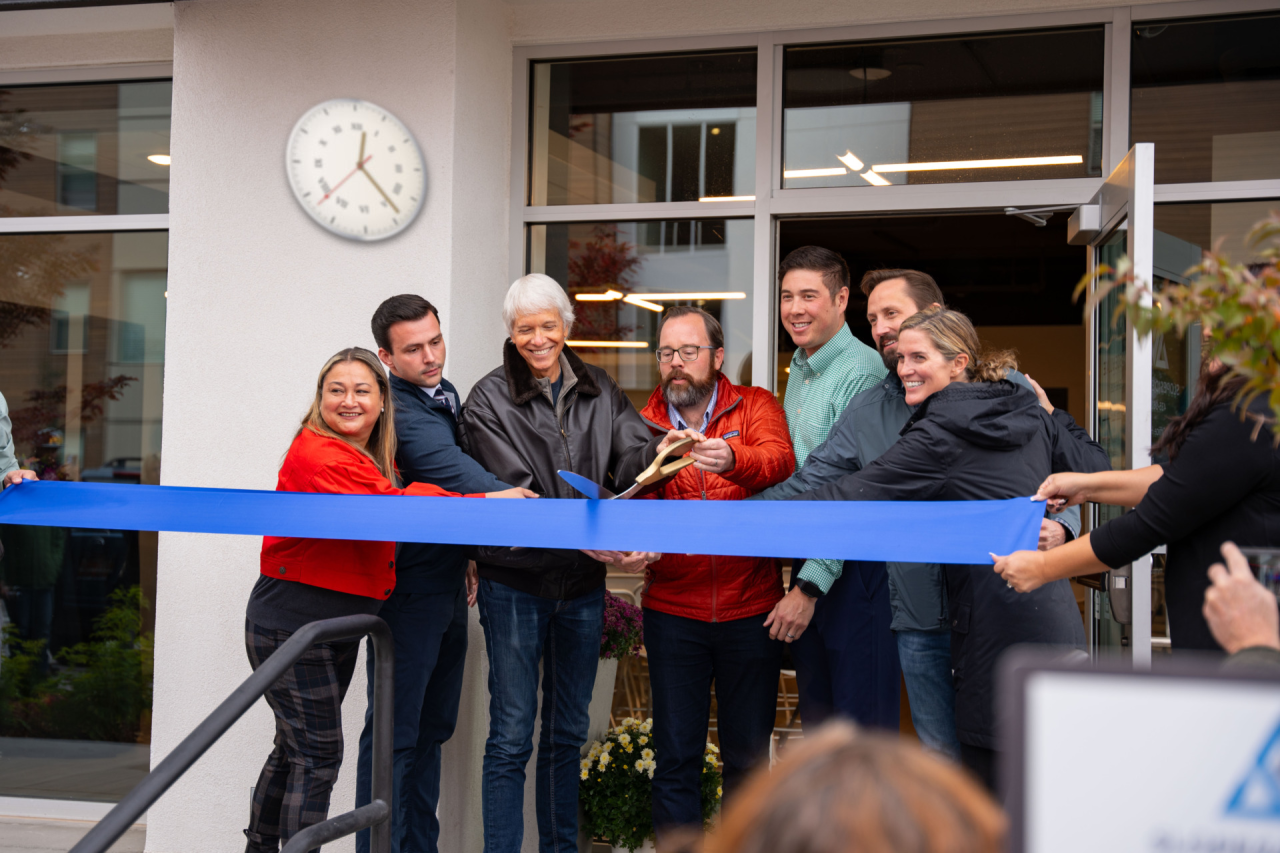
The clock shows h=12 m=23 s=38
